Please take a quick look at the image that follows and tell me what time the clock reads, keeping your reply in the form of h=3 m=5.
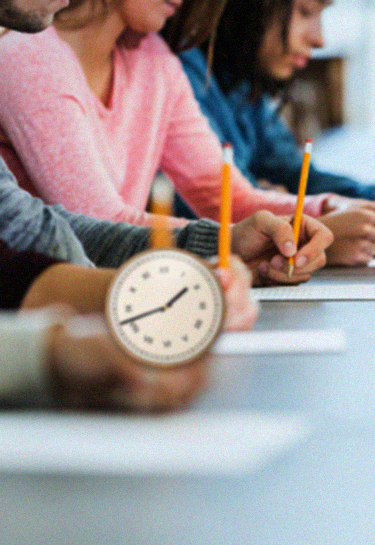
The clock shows h=1 m=42
